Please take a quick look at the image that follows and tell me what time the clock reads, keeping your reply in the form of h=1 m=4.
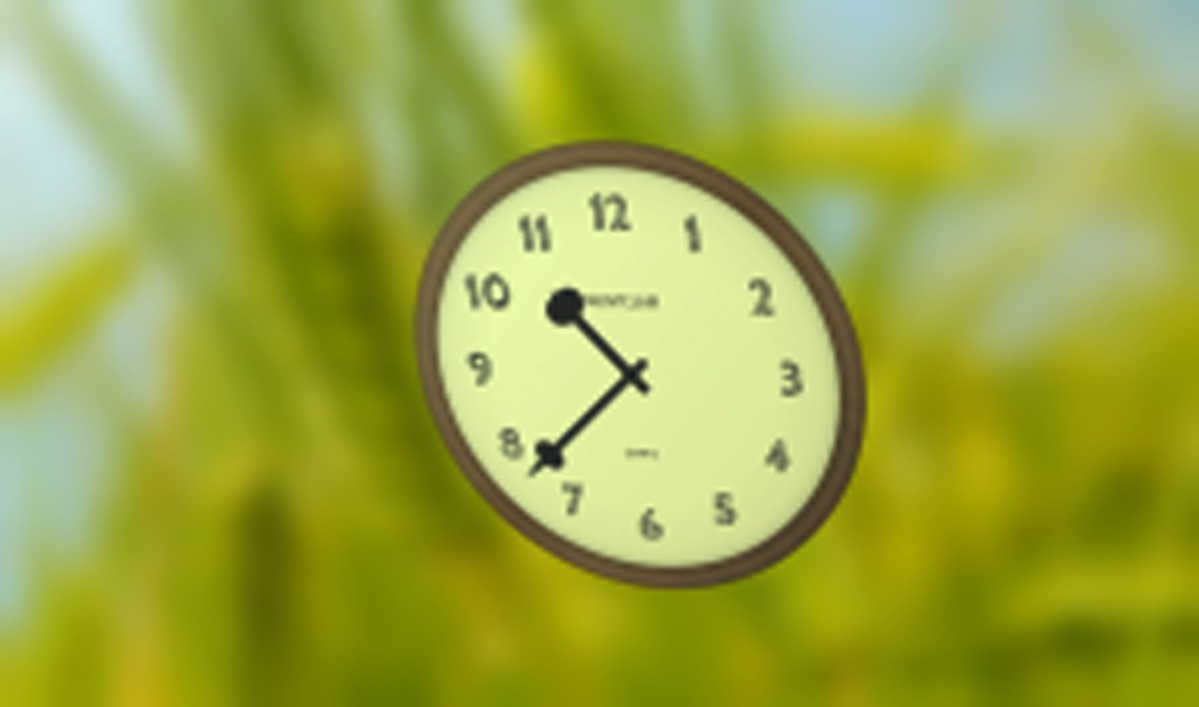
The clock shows h=10 m=38
